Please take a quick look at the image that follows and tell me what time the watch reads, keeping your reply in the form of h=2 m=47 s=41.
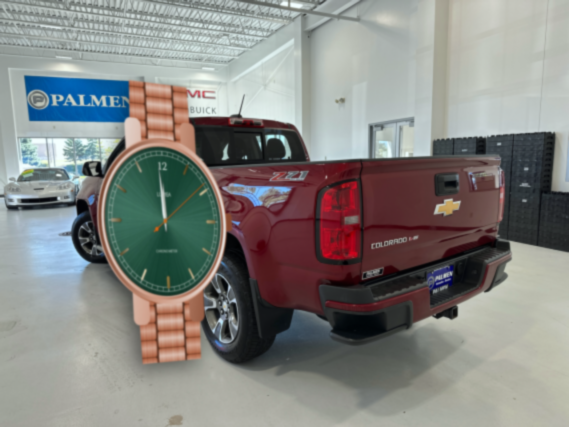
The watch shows h=11 m=59 s=9
